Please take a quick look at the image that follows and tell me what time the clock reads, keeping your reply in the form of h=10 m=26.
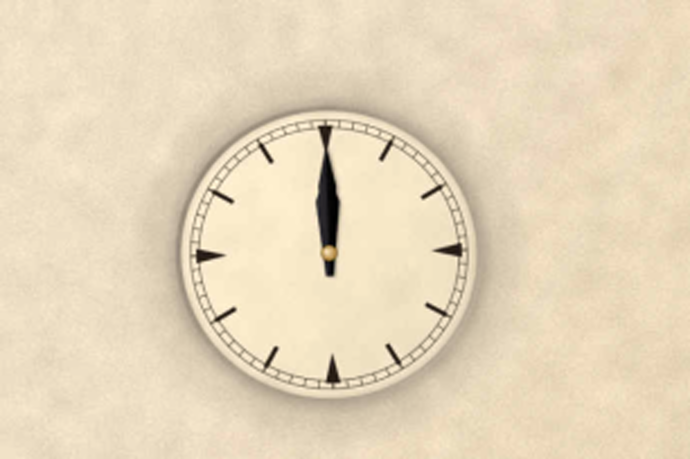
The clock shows h=12 m=0
